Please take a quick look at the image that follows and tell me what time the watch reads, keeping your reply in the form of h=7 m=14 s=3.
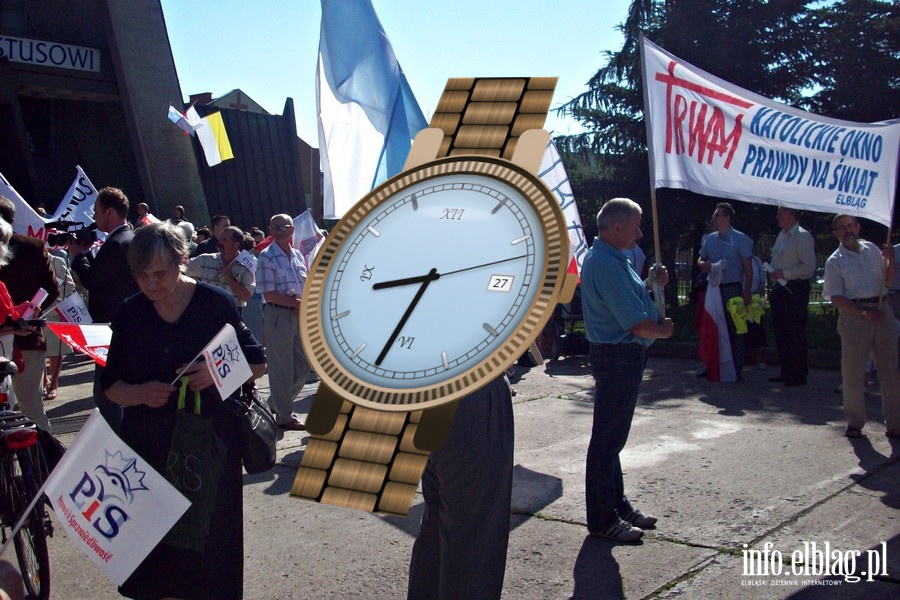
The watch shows h=8 m=32 s=12
